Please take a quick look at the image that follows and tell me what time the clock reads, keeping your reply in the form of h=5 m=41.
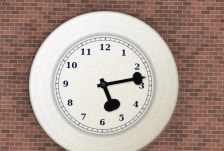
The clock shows h=5 m=13
